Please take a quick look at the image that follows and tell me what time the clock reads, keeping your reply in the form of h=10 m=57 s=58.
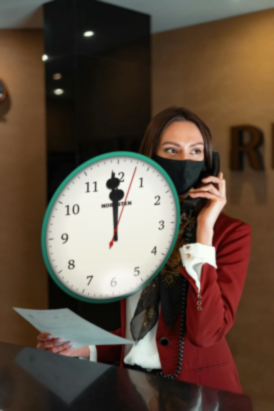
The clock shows h=11 m=59 s=3
